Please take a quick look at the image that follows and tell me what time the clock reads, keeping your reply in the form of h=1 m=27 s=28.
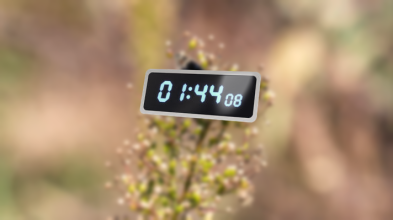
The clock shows h=1 m=44 s=8
